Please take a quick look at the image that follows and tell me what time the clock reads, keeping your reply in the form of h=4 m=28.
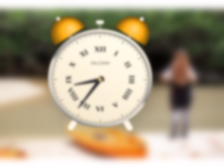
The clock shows h=8 m=36
